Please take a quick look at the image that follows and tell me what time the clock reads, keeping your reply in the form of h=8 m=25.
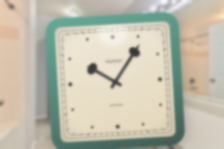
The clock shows h=10 m=6
